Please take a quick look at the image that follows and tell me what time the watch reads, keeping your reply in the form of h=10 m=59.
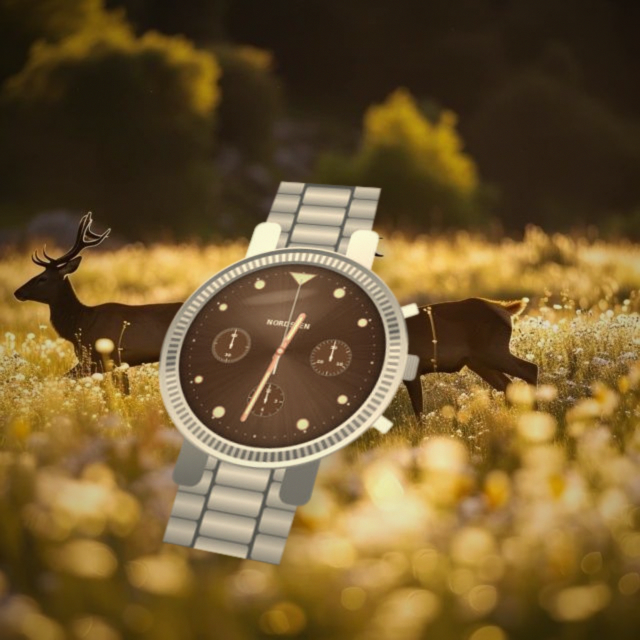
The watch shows h=12 m=32
